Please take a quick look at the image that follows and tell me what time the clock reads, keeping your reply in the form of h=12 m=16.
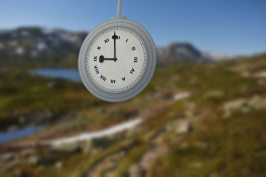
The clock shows h=8 m=59
